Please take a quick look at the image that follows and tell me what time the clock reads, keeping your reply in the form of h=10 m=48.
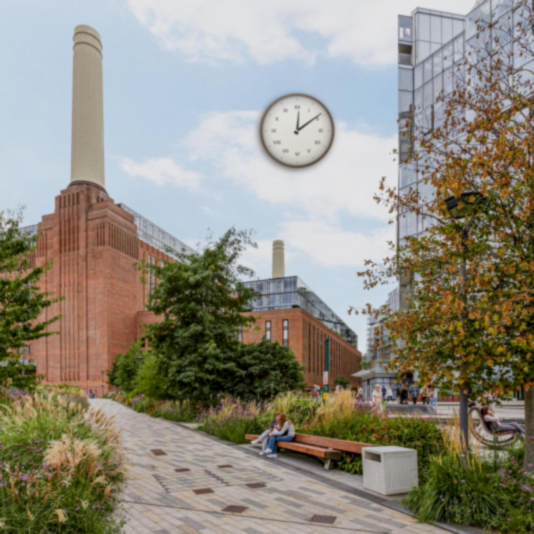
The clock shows h=12 m=9
